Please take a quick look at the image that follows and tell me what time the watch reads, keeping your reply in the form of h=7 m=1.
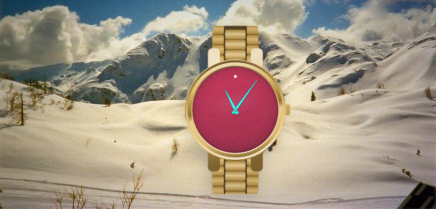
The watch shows h=11 m=6
